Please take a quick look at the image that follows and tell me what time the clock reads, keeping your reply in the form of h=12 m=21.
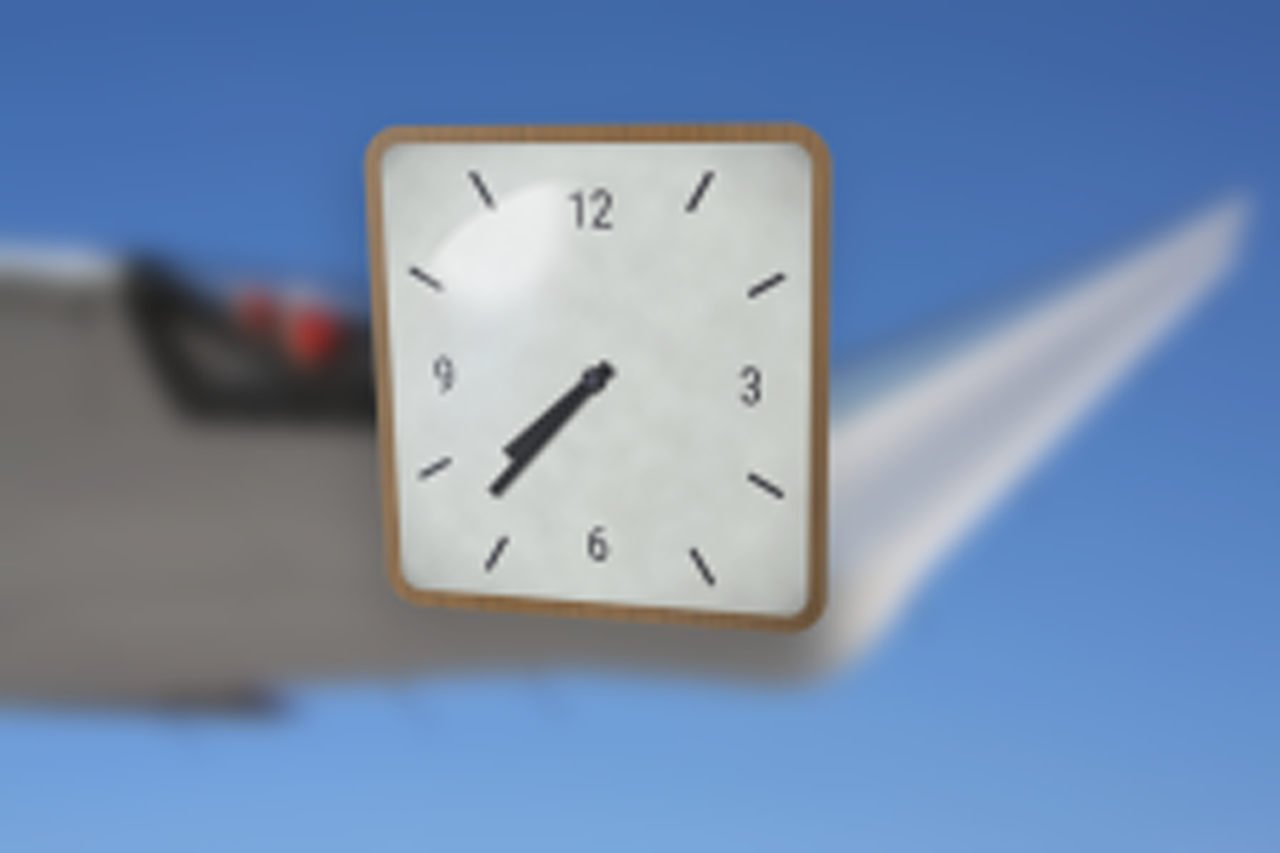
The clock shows h=7 m=37
